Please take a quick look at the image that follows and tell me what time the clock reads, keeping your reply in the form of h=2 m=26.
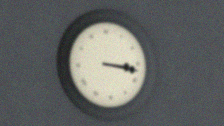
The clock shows h=3 m=17
